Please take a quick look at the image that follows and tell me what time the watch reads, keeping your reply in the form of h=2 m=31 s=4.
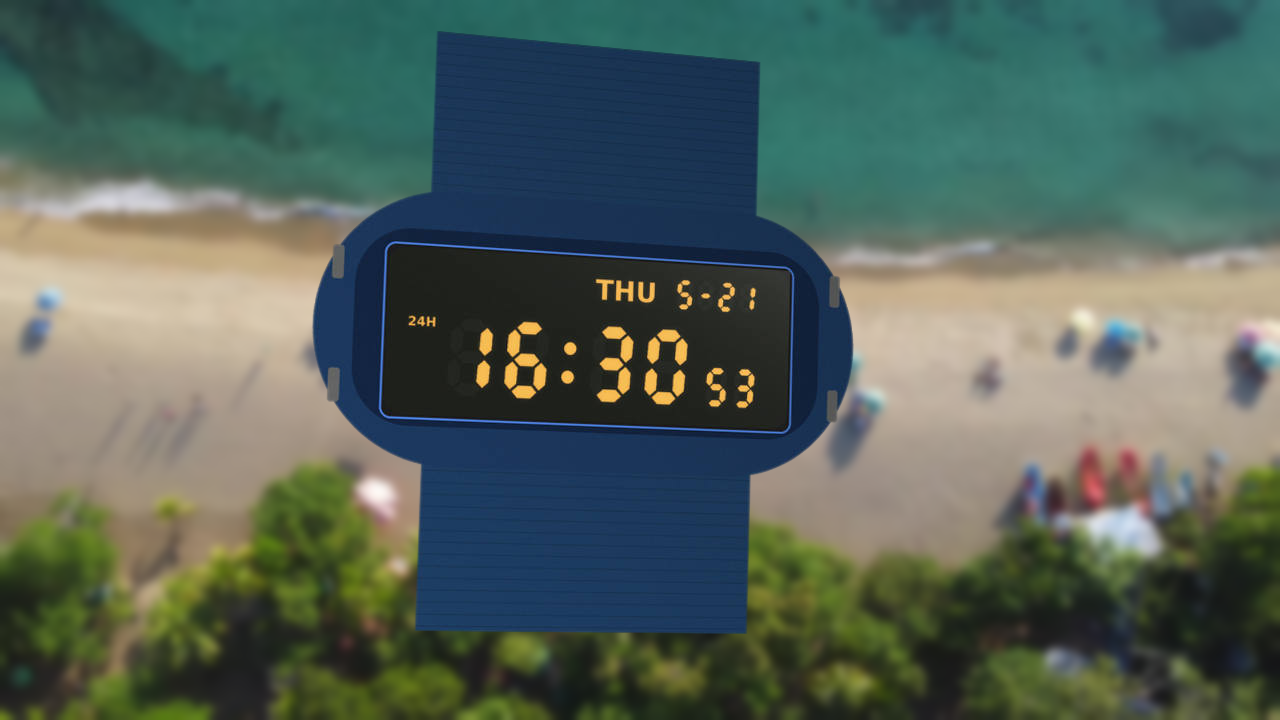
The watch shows h=16 m=30 s=53
